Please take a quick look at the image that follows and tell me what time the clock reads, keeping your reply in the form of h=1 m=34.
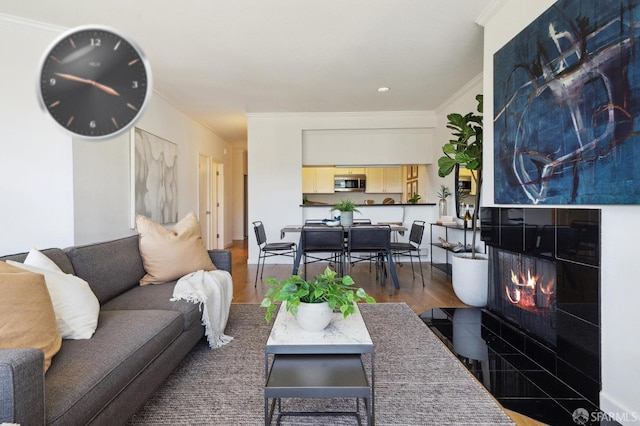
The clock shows h=3 m=47
